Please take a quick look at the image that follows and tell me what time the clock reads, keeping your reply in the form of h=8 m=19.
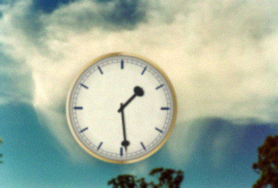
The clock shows h=1 m=29
